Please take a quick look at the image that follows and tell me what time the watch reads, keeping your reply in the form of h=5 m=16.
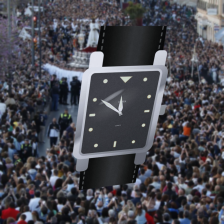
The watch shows h=11 m=51
